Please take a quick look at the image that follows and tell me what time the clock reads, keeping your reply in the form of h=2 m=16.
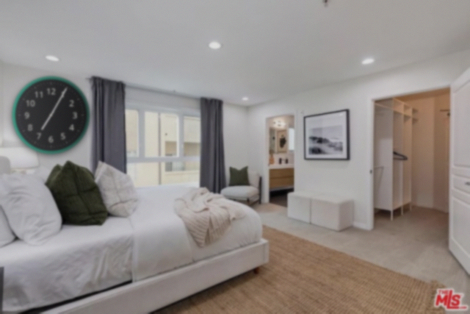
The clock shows h=7 m=5
